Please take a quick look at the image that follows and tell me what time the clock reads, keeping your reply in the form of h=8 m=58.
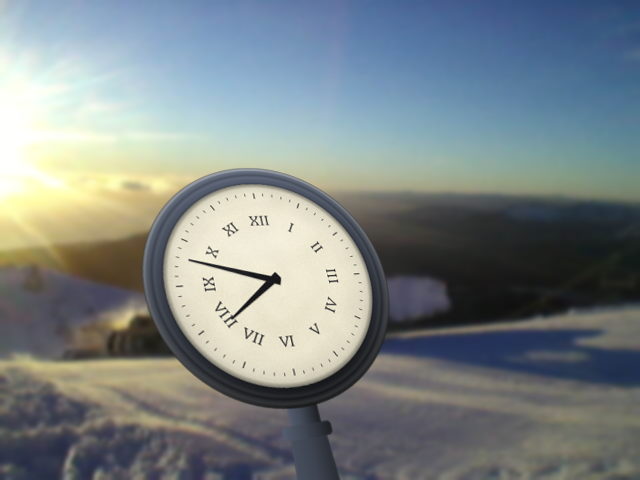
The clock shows h=7 m=48
